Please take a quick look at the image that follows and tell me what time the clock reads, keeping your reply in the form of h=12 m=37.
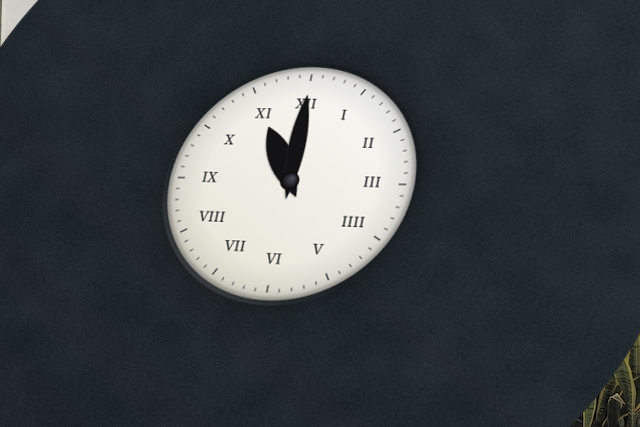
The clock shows h=11 m=0
